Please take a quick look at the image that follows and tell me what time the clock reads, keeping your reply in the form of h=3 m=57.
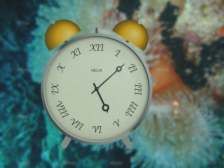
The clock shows h=5 m=8
